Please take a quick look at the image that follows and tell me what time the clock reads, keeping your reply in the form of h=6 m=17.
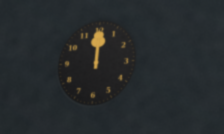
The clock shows h=12 m=0
